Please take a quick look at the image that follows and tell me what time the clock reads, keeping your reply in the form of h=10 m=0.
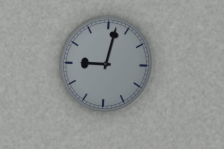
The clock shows h=9 m=2
